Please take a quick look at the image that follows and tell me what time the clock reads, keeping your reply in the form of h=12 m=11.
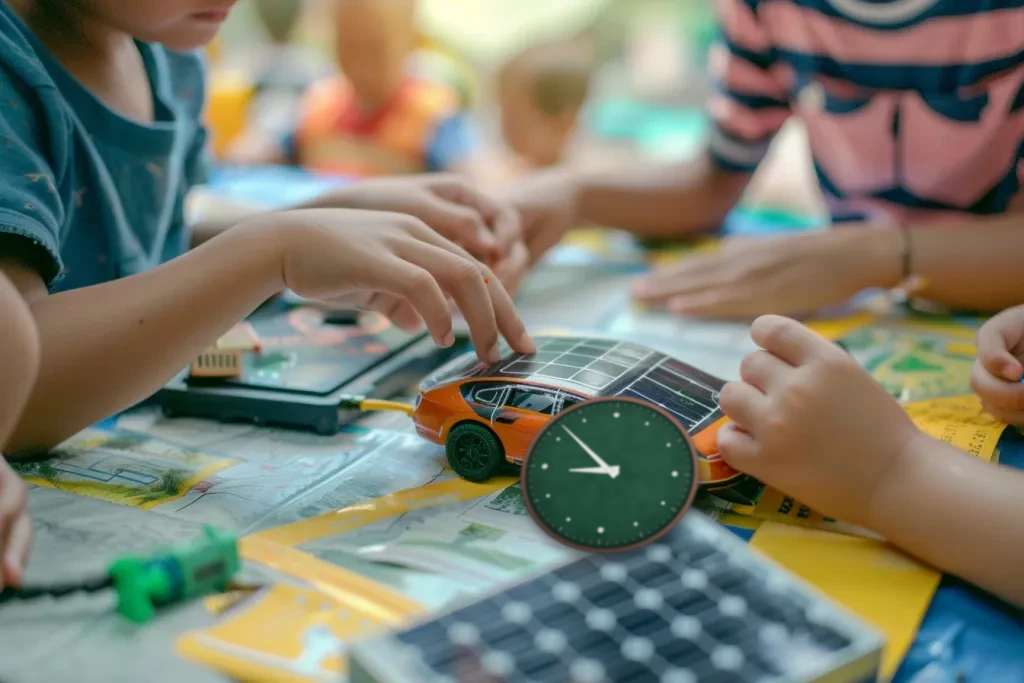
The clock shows h=8 m=52
